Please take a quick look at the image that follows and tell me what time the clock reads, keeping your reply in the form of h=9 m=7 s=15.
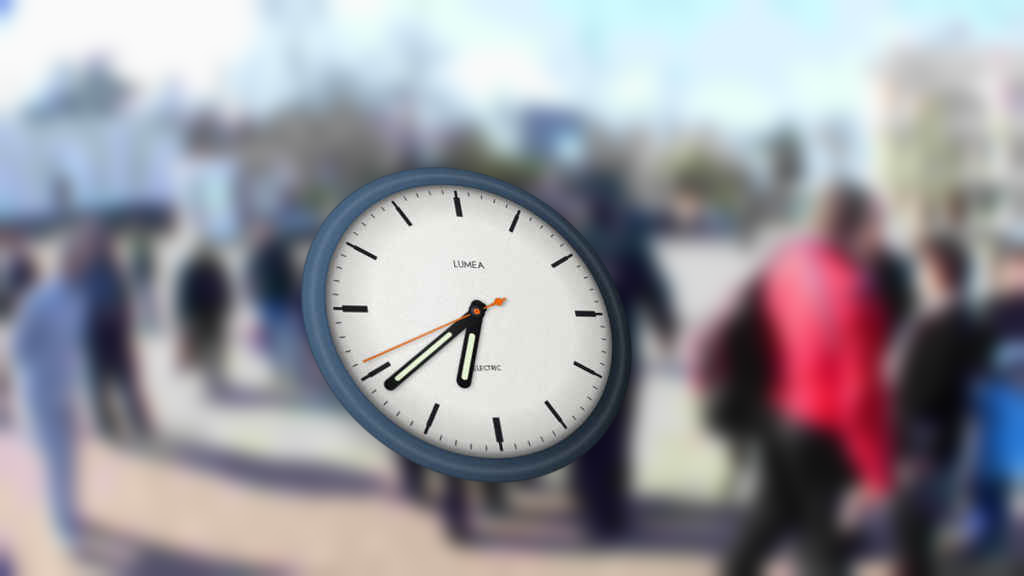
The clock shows h=6 m=38 s=41
